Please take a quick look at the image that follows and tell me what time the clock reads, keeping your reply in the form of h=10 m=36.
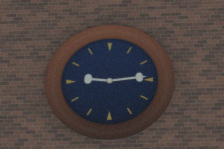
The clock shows h=9 m=14
